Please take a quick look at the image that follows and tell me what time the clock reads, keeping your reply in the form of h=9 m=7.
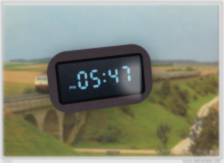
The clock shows h=5 m=47
